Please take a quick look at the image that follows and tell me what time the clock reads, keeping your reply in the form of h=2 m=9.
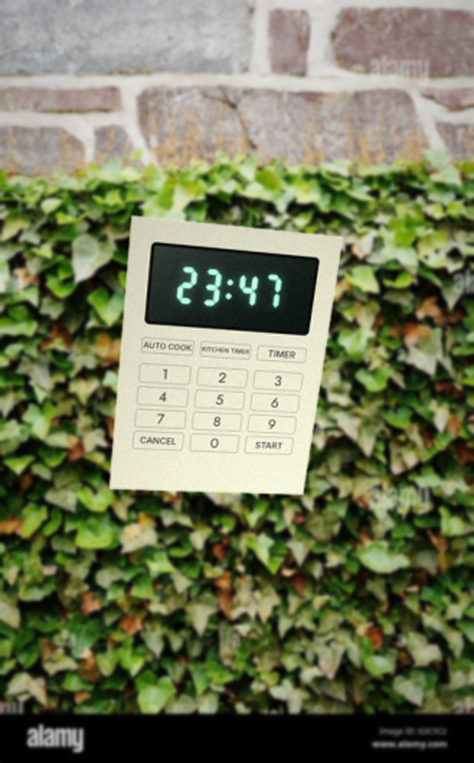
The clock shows h=23 m=47
